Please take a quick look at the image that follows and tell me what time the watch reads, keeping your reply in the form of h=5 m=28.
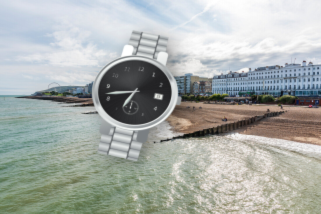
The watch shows h=6 m=42
